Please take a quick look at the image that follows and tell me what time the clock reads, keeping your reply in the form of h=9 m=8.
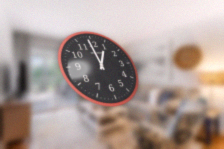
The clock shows h=12 m=59
